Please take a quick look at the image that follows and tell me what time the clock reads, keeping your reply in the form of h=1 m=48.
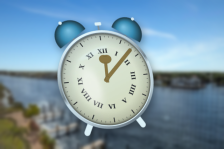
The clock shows h=12 m=8
